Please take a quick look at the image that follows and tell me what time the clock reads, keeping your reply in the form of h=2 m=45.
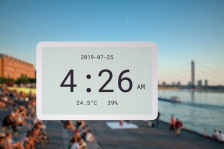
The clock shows h=4 m=26
